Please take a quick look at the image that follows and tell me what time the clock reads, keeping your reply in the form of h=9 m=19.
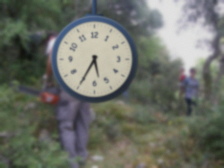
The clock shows h=5 m=35
